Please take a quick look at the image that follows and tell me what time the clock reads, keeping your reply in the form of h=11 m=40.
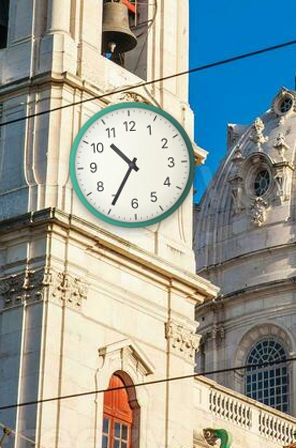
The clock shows h=10 m=35
